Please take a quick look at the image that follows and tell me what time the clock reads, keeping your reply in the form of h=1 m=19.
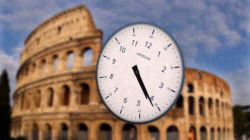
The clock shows h=4 m=21
